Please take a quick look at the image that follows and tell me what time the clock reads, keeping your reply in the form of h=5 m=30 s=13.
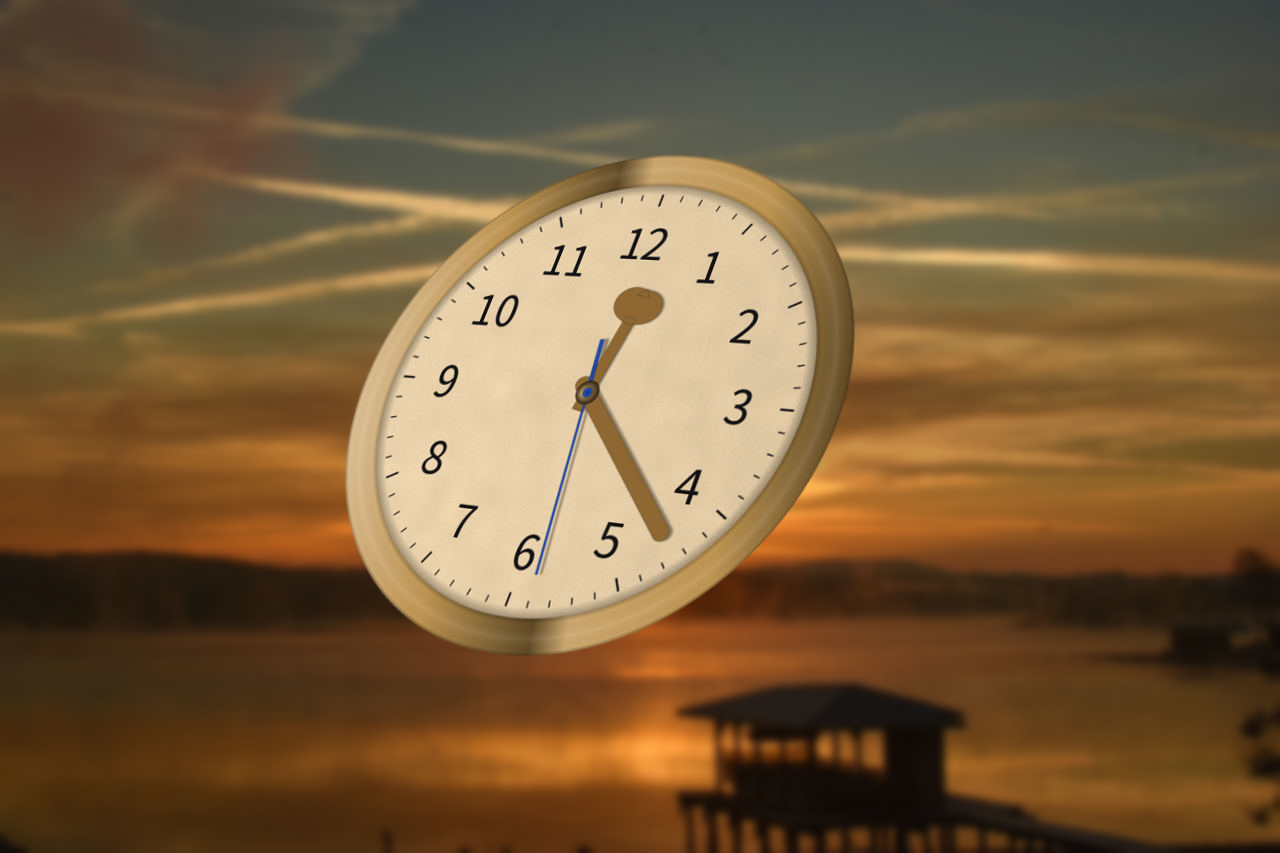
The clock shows h=12 m=22 s=29
